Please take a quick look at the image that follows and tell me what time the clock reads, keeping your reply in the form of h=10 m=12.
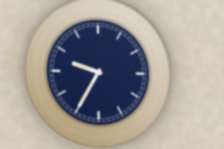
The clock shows h=9 m=35
